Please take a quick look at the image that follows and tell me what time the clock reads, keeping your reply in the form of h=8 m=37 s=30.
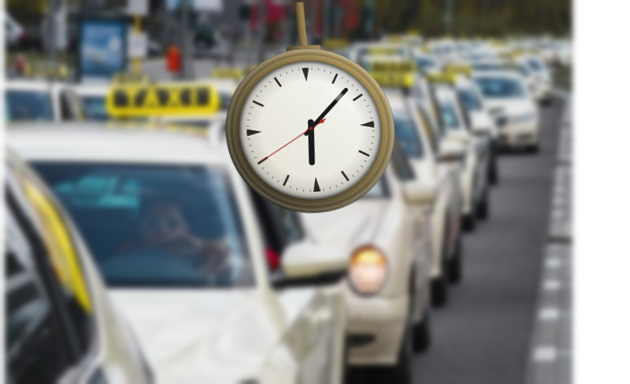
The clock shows h=6 m=7 s=40
